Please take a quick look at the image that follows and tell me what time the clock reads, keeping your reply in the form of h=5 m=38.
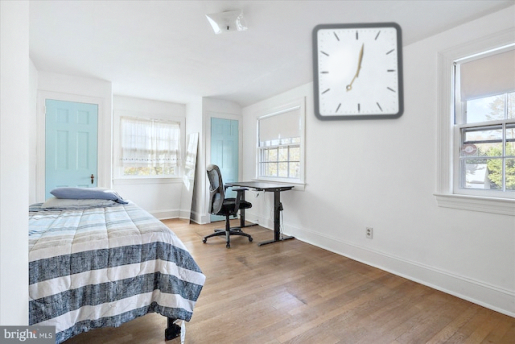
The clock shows h=7 m=2
